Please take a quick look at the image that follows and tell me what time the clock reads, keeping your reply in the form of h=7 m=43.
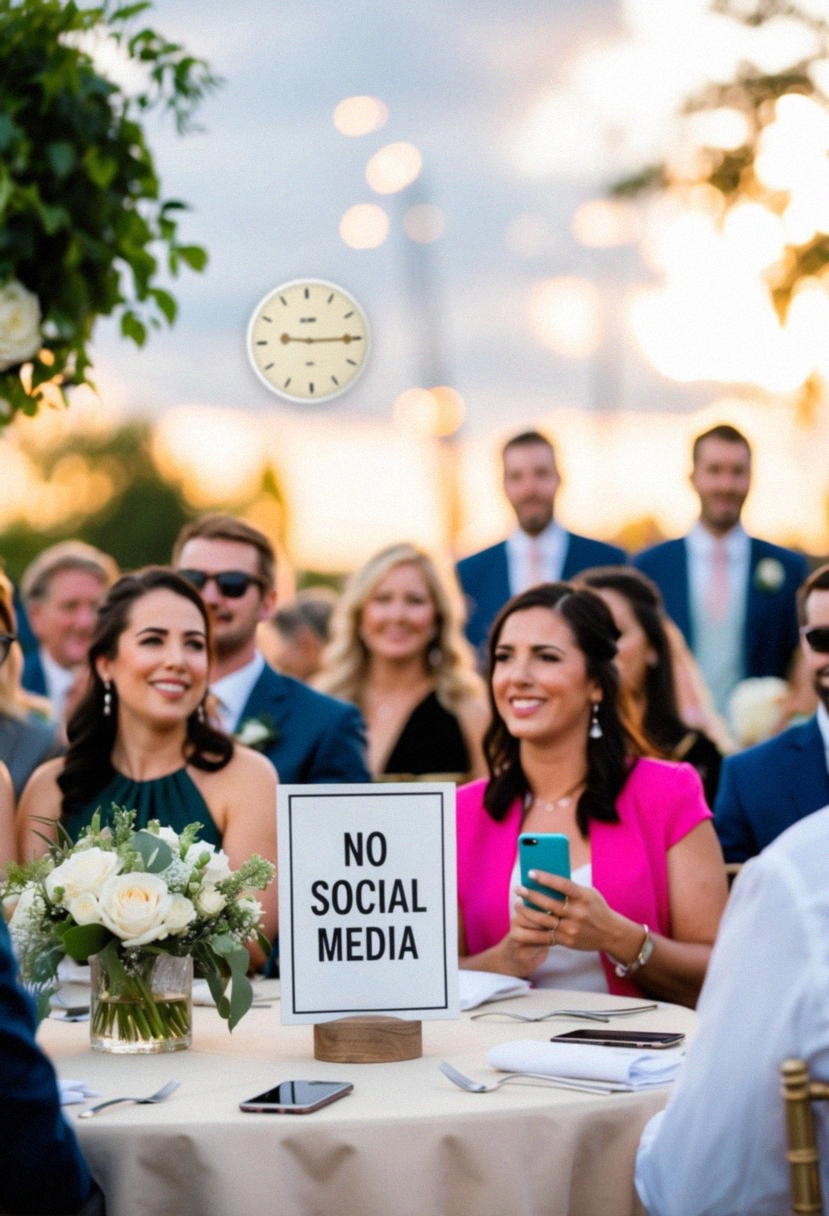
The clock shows h=9 m=15
